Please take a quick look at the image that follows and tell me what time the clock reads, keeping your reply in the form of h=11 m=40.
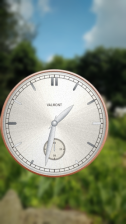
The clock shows h=1 m=32
